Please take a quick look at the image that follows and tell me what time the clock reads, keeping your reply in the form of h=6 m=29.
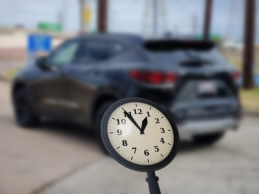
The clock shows h=12 m=55
